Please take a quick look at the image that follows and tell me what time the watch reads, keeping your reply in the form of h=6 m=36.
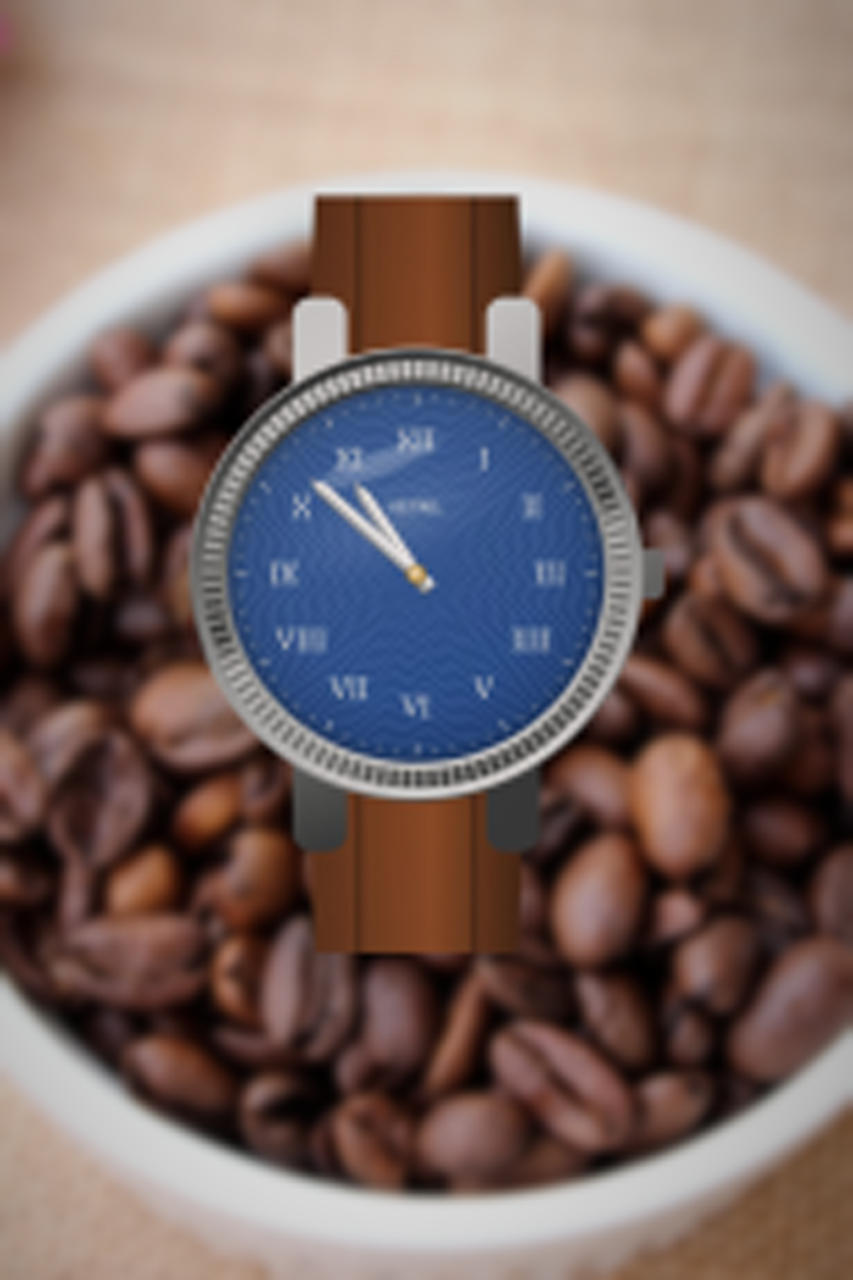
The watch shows h=10 m=52
